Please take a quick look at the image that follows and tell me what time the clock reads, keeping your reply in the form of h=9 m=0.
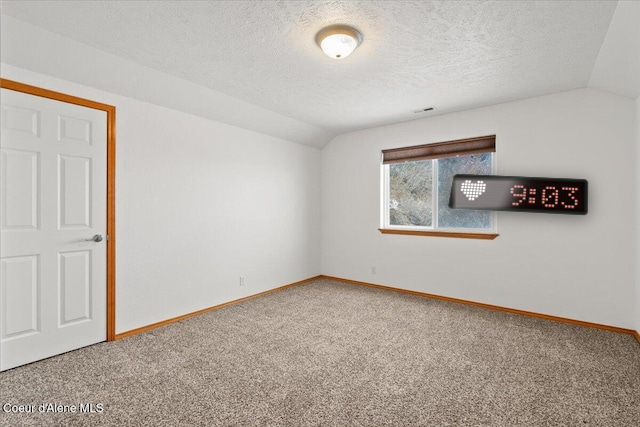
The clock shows h=9 m=3
